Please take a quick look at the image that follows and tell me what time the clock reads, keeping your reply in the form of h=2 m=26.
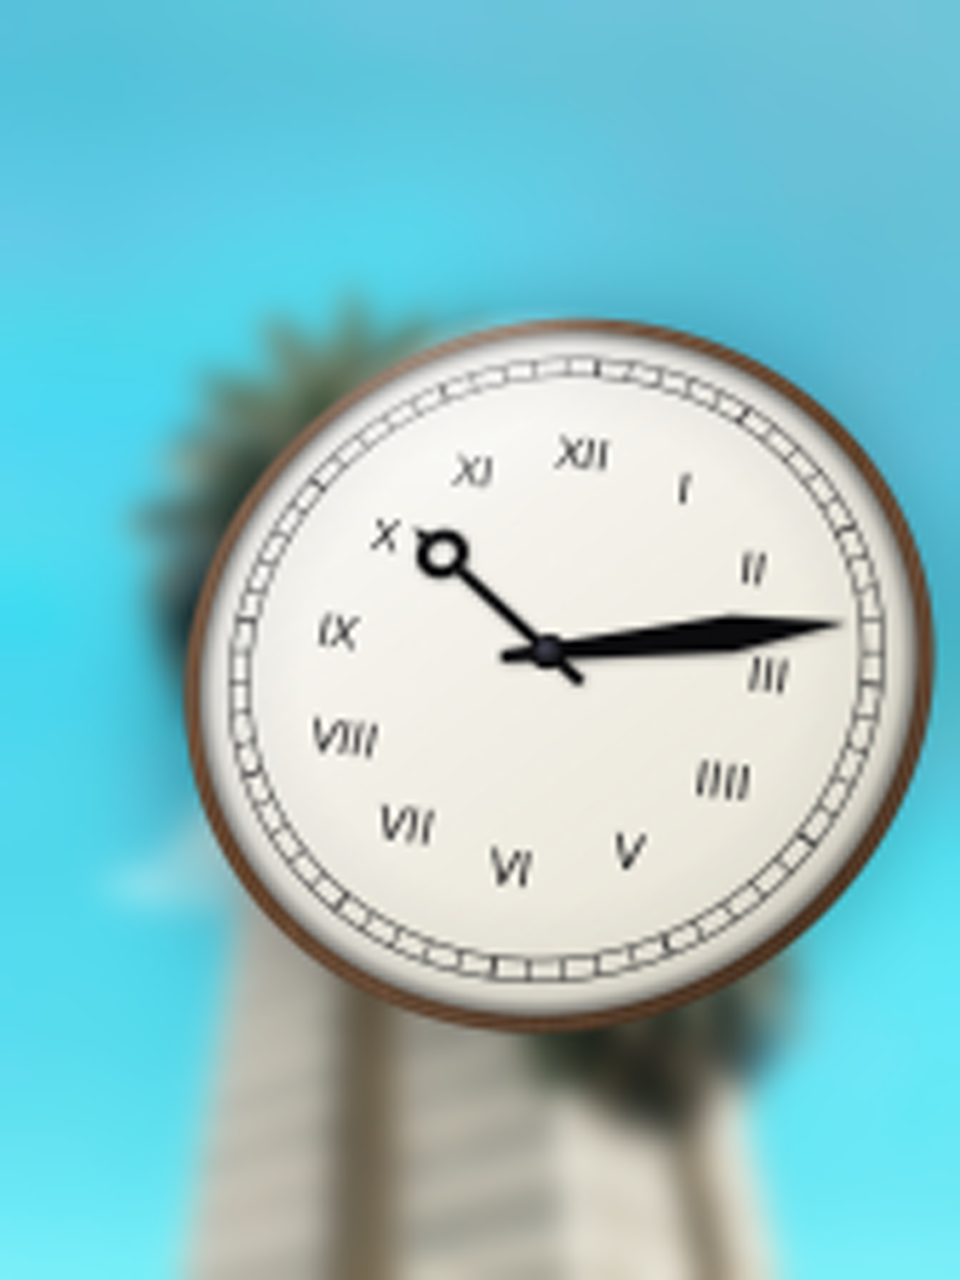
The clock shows h=10 m=13
